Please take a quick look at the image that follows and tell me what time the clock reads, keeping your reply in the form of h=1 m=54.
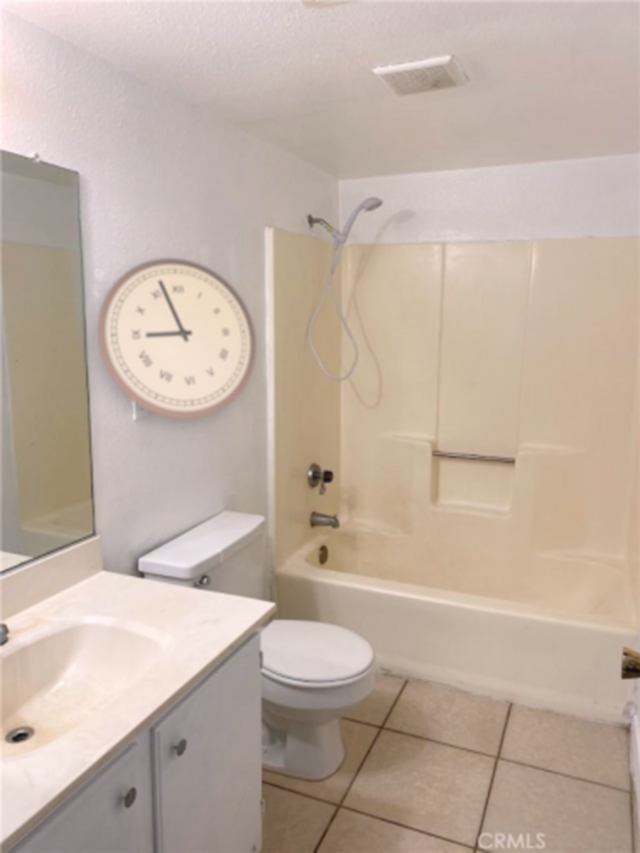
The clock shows h=8 m=57
